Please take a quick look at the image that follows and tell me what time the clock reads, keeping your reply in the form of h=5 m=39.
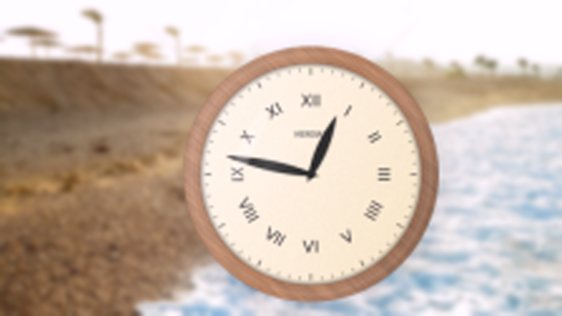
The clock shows h=12 m=47
